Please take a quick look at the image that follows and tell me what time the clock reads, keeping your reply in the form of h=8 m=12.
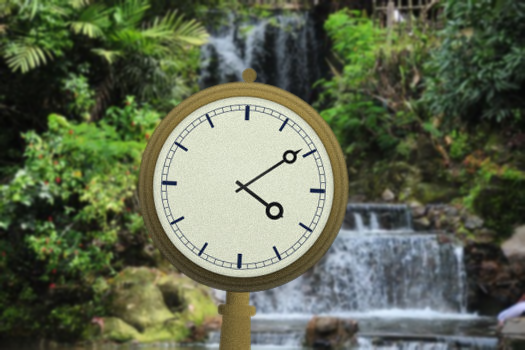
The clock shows h=4 m=9
